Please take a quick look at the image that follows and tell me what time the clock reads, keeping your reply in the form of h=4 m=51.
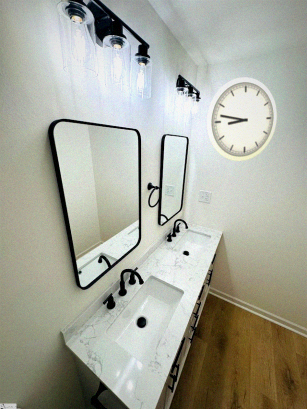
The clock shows h=8 m=47
